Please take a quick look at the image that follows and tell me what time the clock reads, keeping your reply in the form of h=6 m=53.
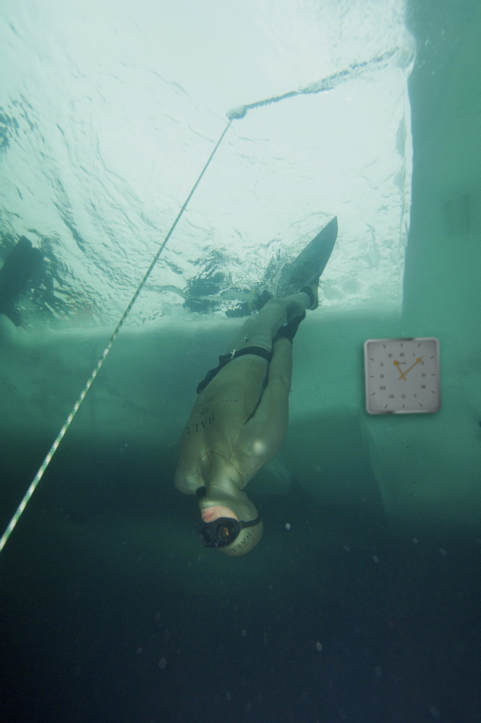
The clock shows h=11 m=8
